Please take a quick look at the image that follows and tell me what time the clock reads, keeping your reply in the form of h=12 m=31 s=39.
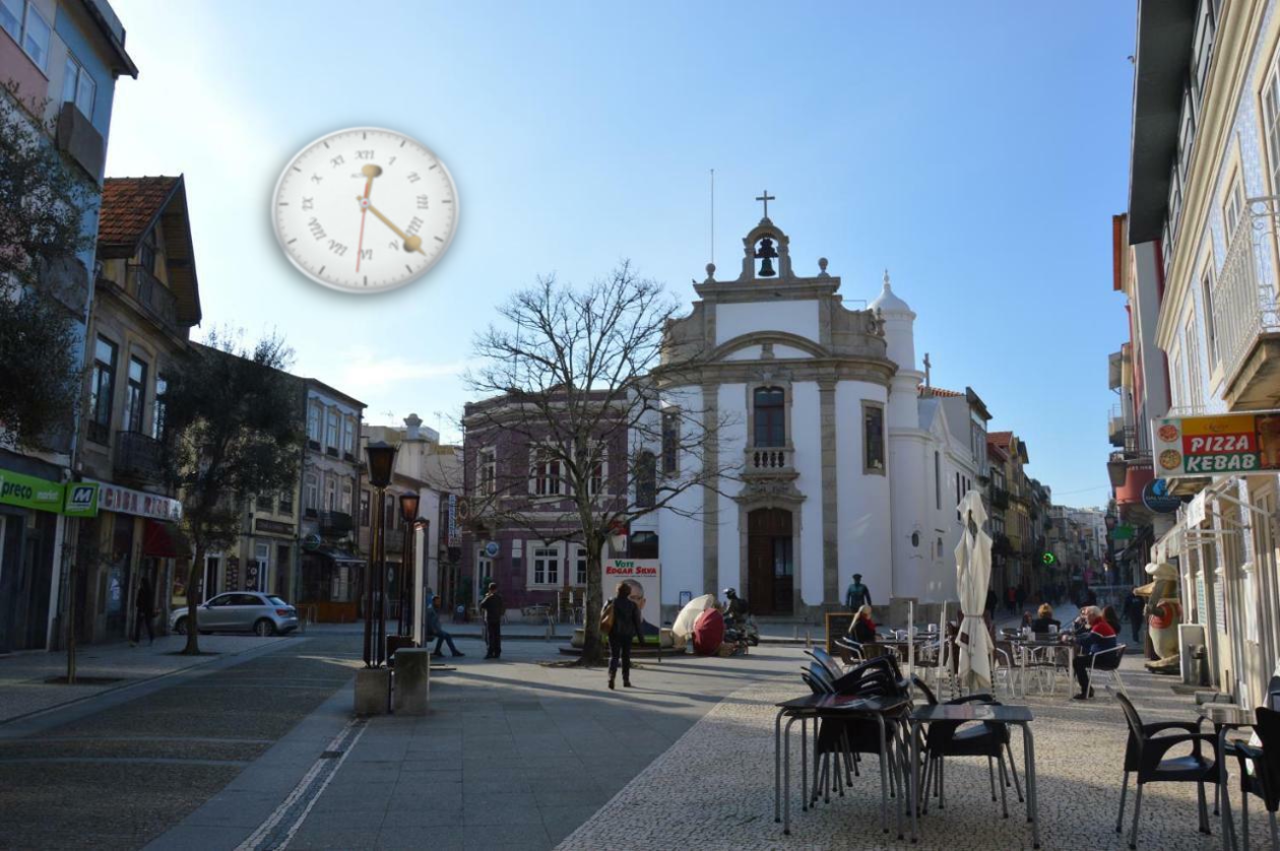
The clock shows h=12 m=22 s=31
